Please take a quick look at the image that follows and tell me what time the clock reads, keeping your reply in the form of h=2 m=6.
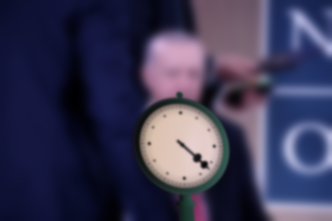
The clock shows h=4 m=22
